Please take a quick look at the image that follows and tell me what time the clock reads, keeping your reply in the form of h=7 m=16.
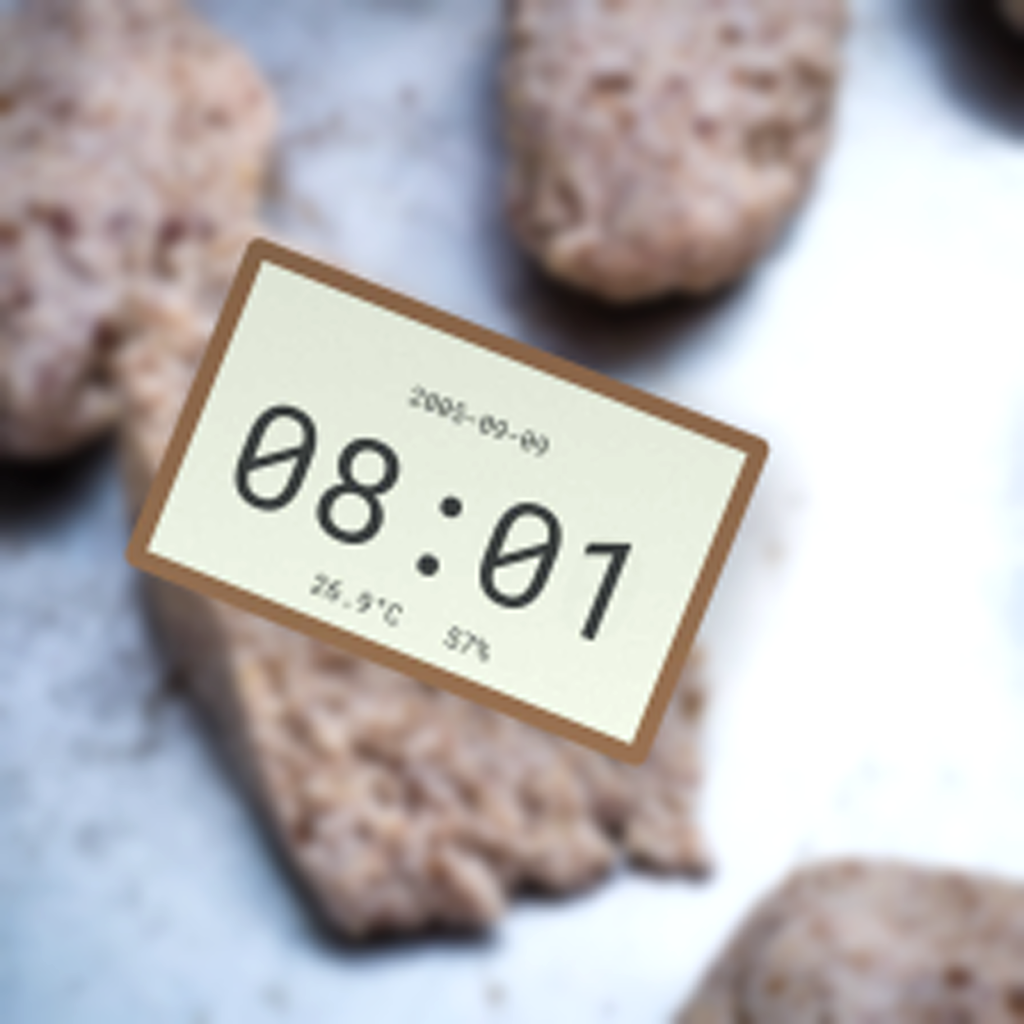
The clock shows h=8 m=1
